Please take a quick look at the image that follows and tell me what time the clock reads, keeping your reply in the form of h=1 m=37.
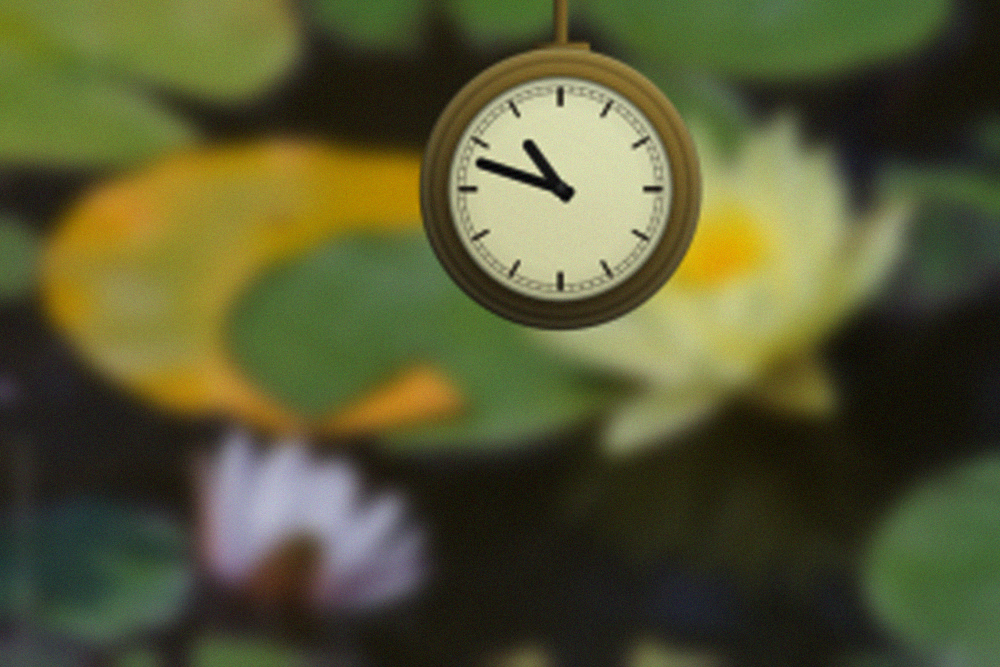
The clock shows h=10 m=48
